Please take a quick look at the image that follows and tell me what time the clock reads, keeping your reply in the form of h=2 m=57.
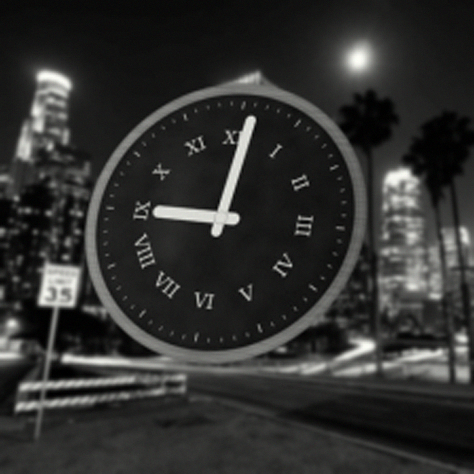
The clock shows h=9 m=1
